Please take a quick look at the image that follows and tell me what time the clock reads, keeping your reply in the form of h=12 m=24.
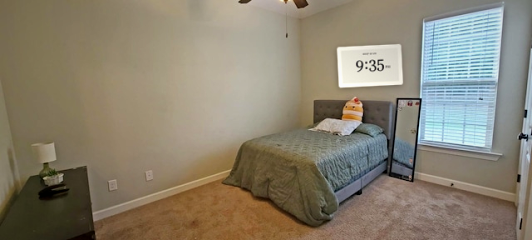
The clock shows h=9 m=35
